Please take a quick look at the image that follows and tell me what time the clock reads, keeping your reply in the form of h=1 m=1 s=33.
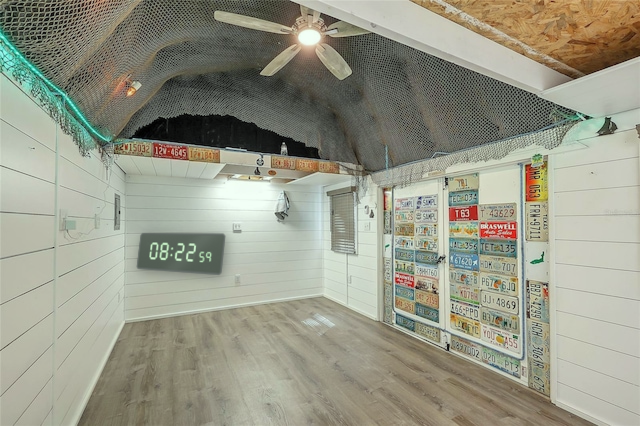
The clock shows h=8 m=22 s=59
